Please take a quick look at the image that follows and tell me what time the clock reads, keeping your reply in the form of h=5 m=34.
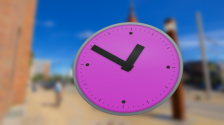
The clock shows h=12 m=50
